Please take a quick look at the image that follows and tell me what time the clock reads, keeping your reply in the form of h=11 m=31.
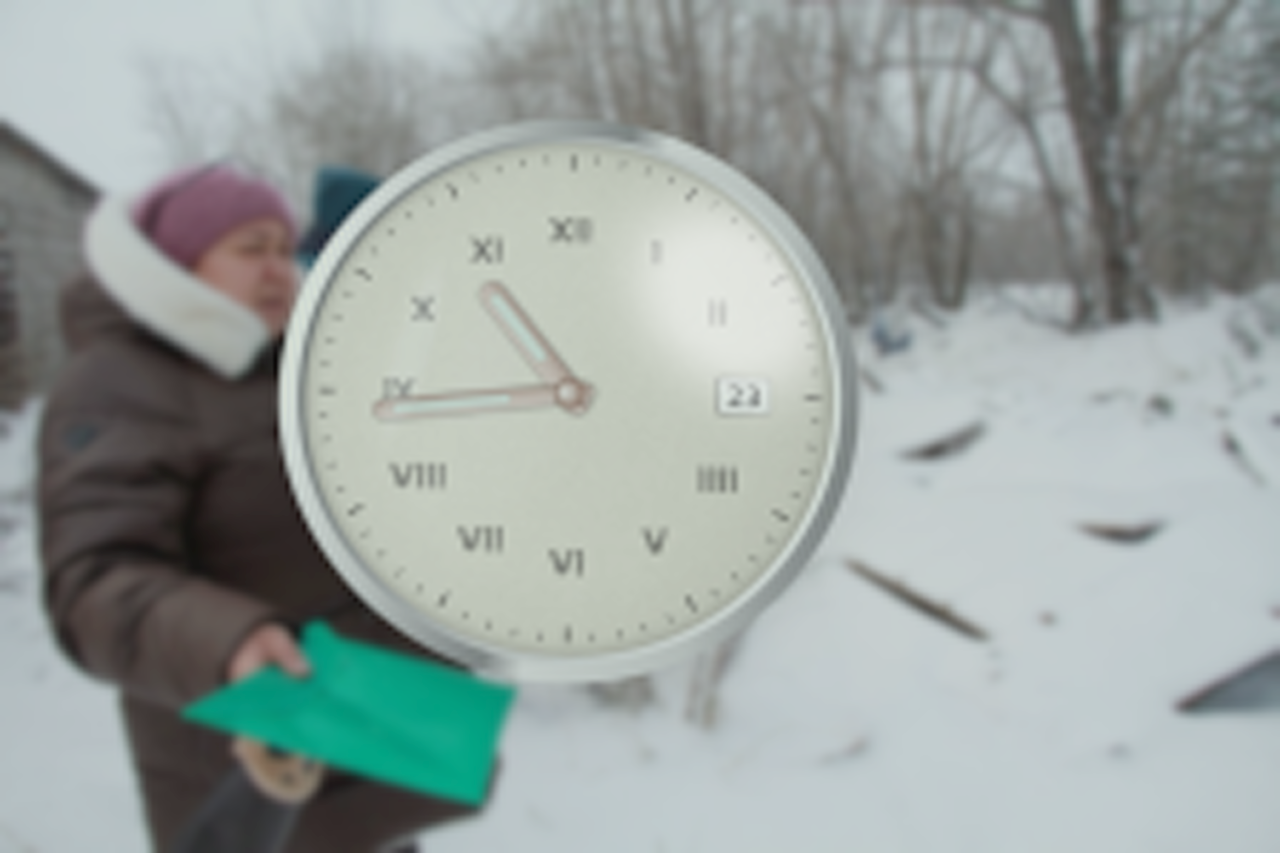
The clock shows h=10 m=44
